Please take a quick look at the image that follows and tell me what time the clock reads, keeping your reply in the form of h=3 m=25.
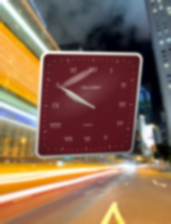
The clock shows h=9 m=50
